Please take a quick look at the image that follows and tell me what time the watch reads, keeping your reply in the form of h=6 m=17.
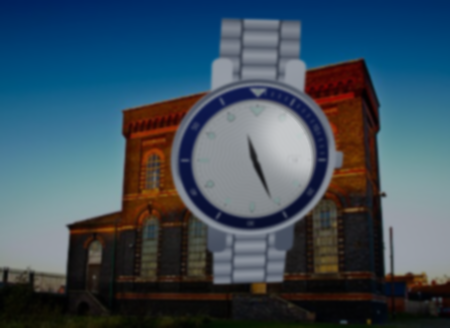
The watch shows h=11 m=26
